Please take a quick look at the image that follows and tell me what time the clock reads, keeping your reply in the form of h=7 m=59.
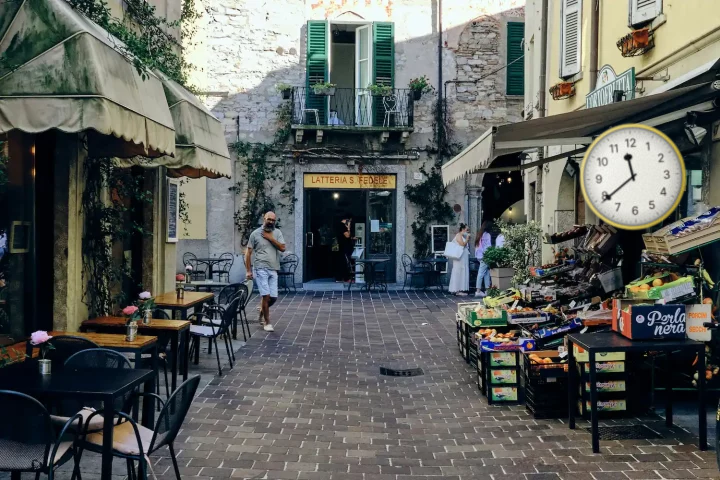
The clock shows h=11 m=39
